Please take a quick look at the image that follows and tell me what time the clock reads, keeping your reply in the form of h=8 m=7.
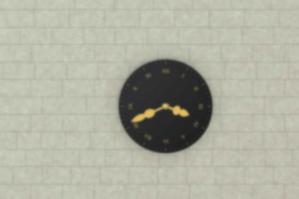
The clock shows h=3 m=41
